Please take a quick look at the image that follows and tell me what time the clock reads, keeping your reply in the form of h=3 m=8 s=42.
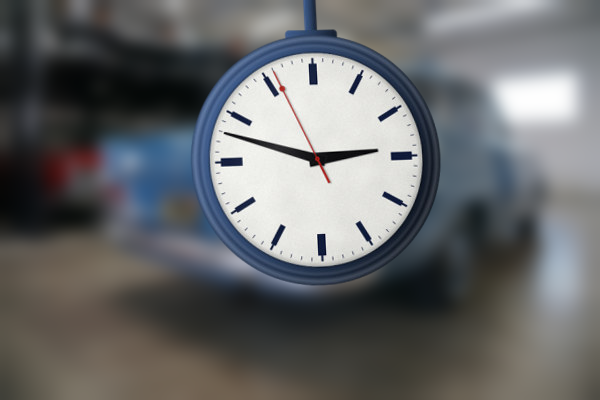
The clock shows h=2 m=47 s=56
